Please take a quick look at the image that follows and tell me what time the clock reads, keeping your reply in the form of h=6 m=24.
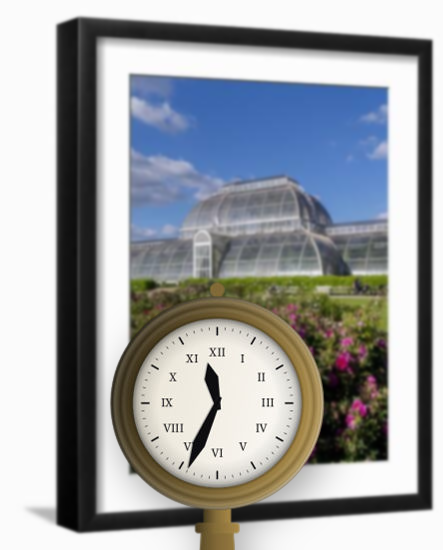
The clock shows h=11 m=34
